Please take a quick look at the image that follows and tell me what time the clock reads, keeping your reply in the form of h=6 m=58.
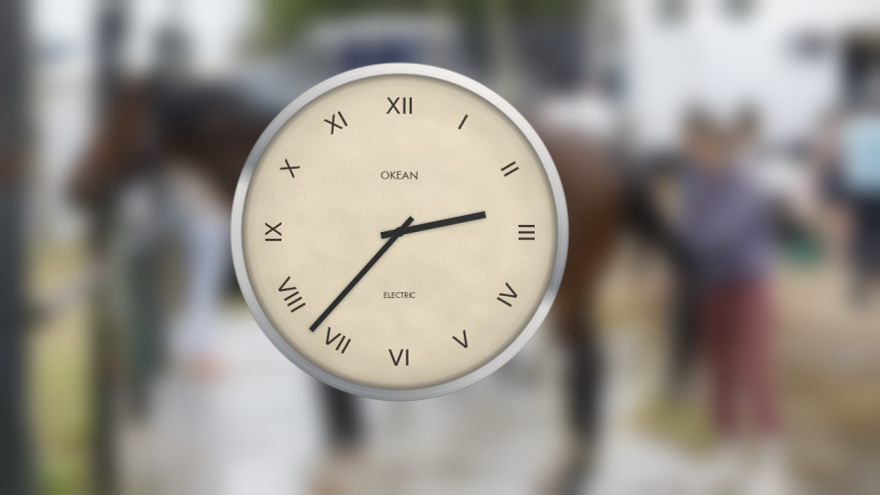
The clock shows h=2 m=37
